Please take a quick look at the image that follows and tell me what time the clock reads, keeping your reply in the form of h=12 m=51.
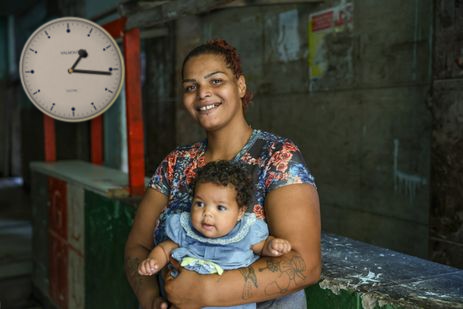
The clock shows h=1 m=16
